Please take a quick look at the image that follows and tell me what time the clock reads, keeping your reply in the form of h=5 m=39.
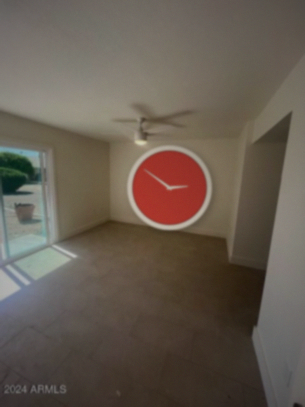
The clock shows h=2 m=51
